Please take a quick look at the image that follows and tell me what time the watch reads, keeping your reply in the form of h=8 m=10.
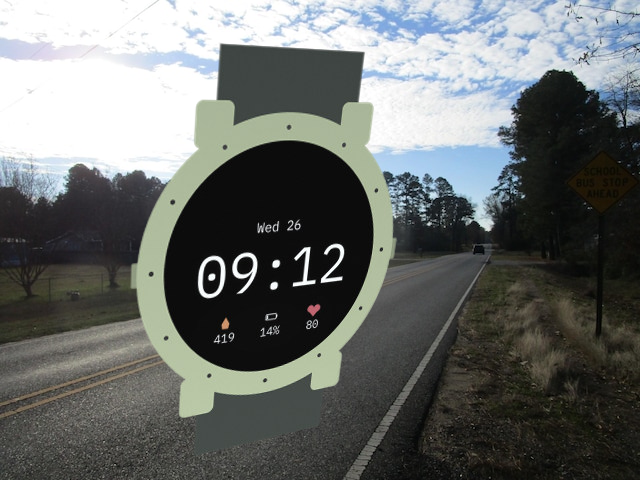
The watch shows h=9 m=12
